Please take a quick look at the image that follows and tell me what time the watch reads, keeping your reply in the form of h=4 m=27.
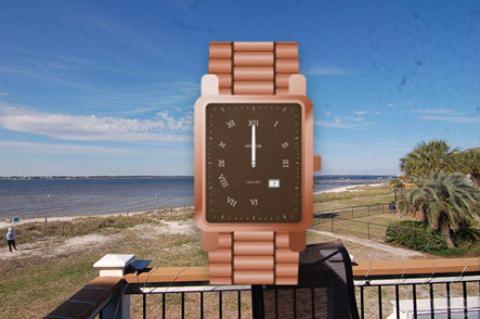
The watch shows h=12 m=0
